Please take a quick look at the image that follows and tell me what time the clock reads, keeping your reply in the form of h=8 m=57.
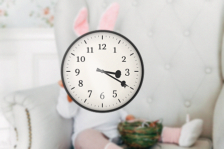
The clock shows h=3 m=20
